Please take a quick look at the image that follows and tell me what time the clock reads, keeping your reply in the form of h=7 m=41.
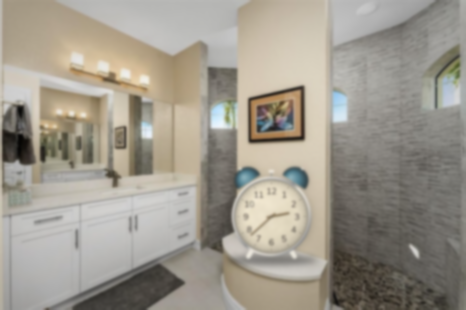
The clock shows h=2 m=38
